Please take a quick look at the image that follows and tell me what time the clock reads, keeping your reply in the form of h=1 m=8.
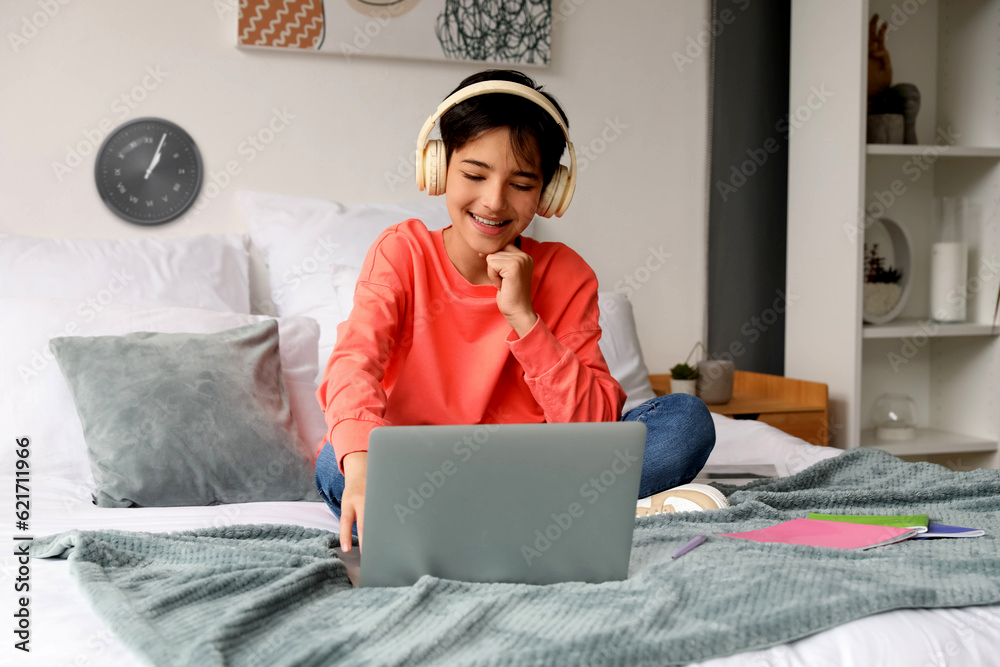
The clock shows h=1 m=4
